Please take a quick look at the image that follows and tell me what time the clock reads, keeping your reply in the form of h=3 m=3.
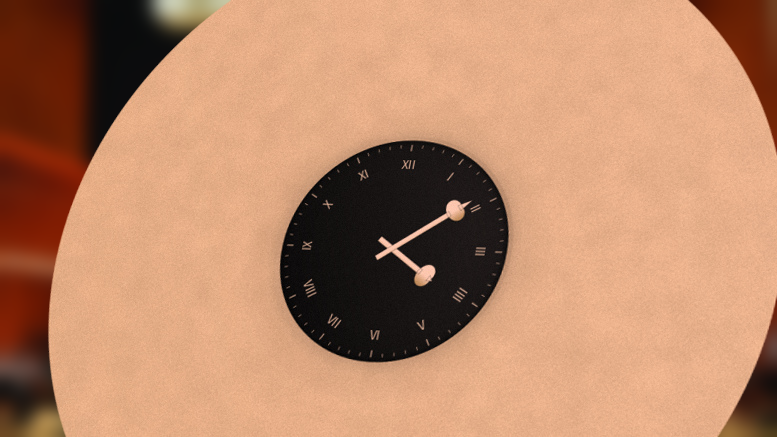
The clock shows h=4 m=9
